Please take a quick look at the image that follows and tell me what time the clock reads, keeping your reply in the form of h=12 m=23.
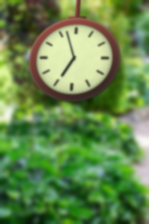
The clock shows h=6 m=57
